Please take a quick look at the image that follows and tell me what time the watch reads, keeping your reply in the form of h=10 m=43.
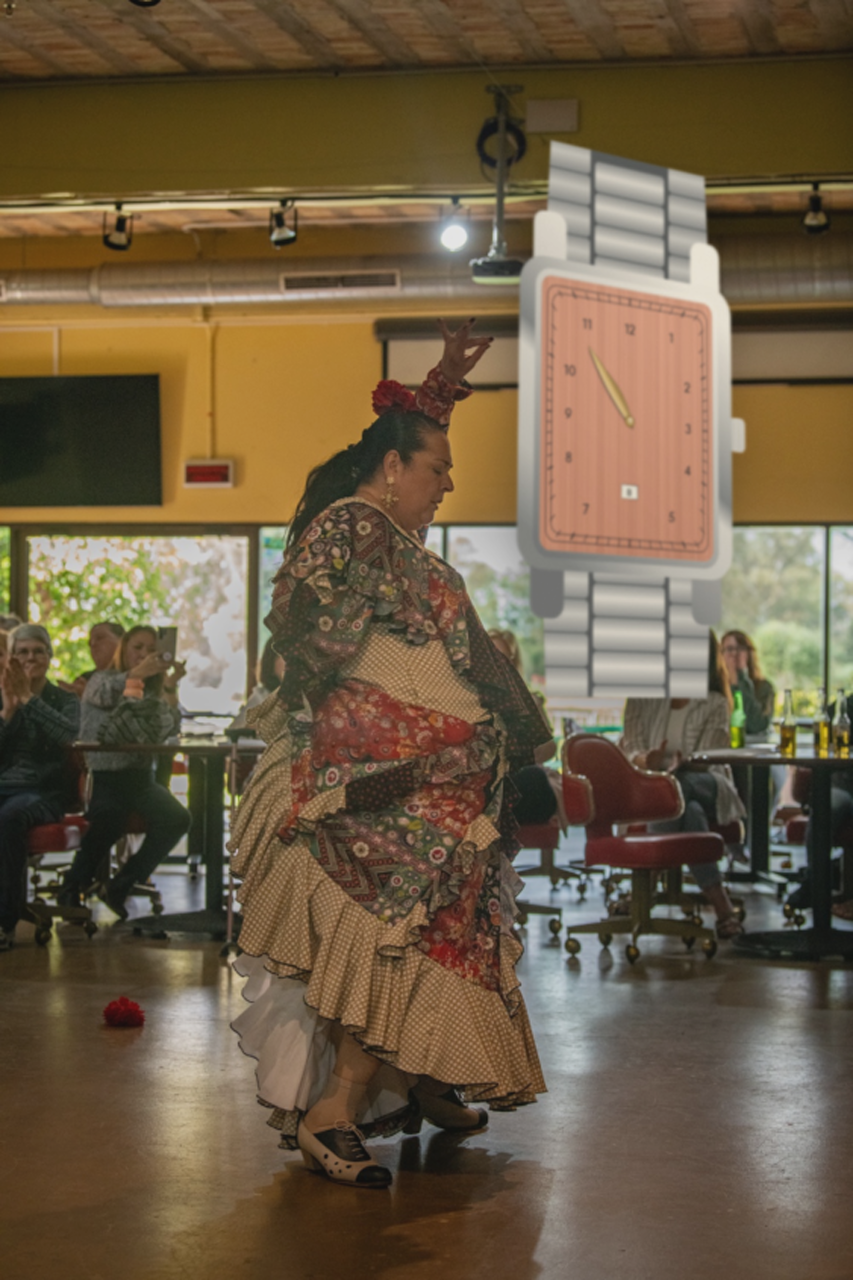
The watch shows h=10 m=54
